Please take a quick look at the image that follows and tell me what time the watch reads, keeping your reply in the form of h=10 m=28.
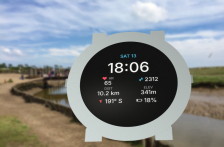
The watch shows h=18 m=6
